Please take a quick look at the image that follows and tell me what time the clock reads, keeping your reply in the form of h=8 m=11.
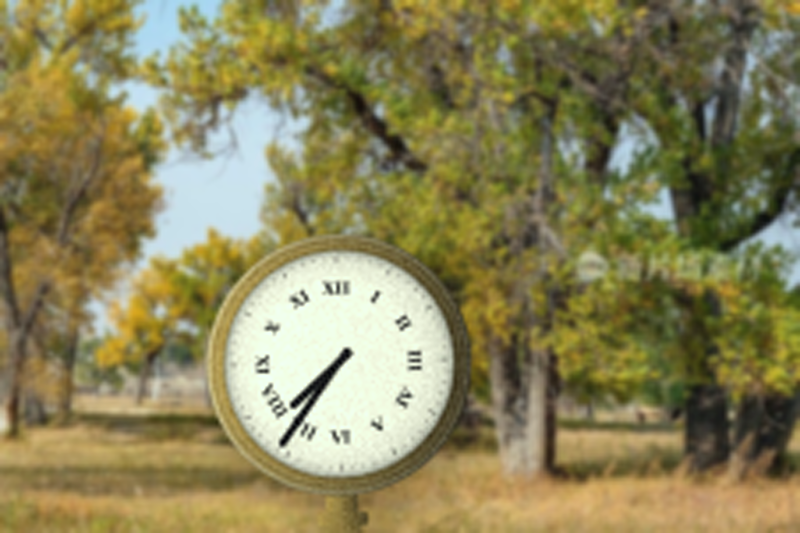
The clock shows h=7 m=36
